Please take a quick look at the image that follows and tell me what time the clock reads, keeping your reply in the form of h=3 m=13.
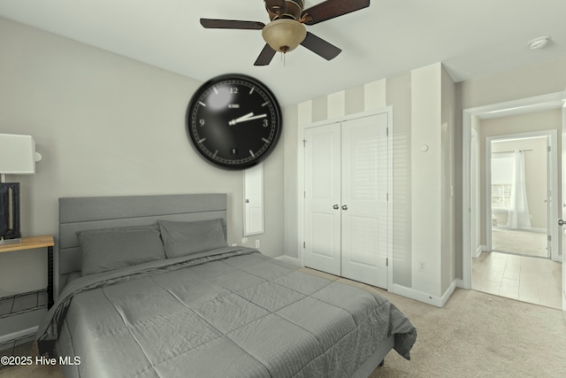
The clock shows h=2 m=13
